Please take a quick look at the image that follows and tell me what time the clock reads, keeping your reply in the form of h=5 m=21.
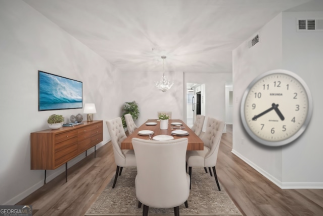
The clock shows h=4 m=40
